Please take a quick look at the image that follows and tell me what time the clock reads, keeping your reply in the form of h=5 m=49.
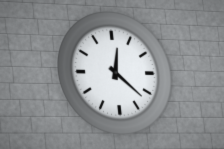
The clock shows h=12 m=22
